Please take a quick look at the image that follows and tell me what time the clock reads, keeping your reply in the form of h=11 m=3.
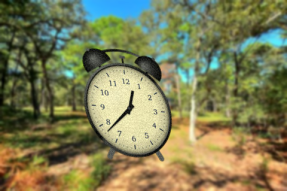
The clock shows h=12 m=38
